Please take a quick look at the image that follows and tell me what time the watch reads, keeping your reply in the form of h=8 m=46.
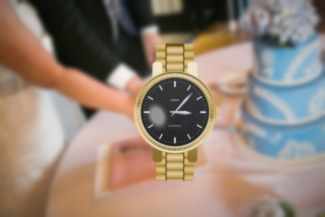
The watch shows h=3 m=7
